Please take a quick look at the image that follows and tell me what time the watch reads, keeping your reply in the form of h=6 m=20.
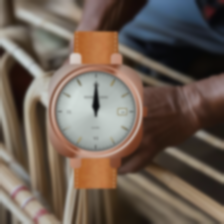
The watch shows h=12 m=0
